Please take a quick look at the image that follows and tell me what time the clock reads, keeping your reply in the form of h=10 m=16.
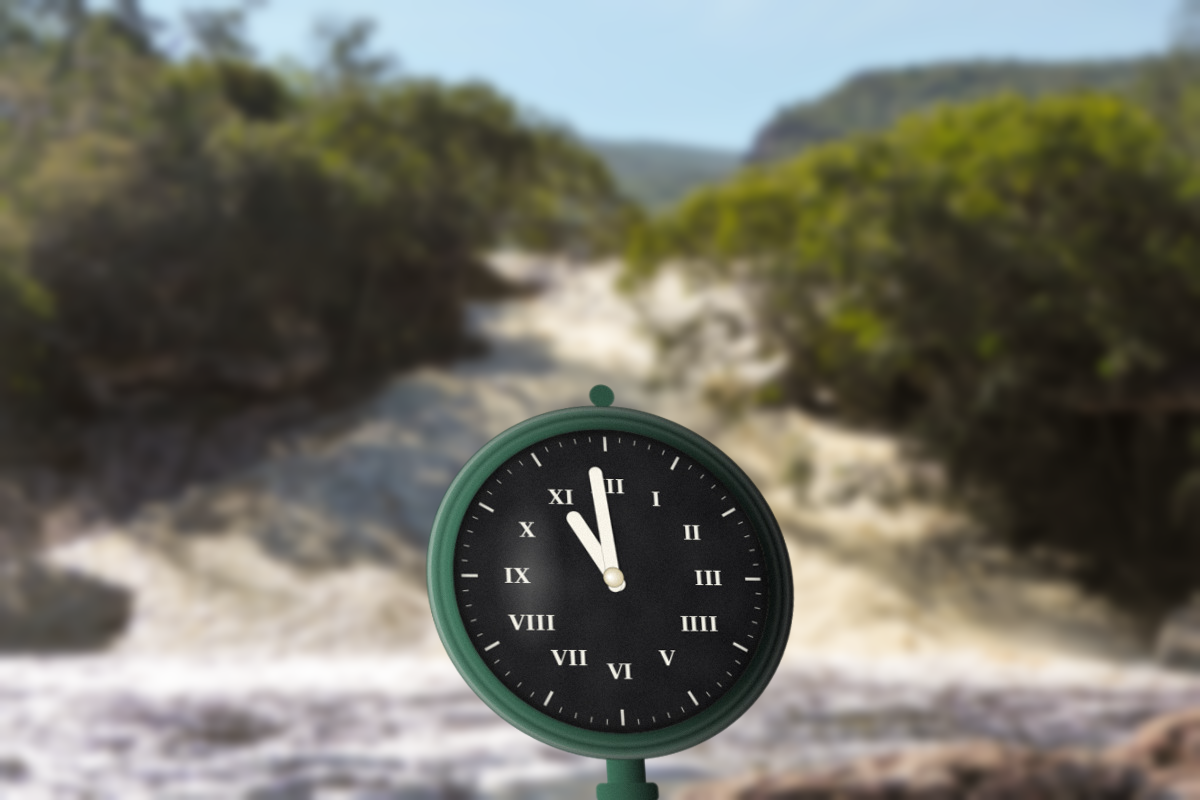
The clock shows h=10 m=59
